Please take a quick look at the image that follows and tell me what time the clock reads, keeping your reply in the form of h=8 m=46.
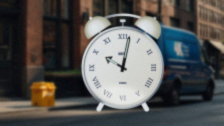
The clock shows h=10 m=2
